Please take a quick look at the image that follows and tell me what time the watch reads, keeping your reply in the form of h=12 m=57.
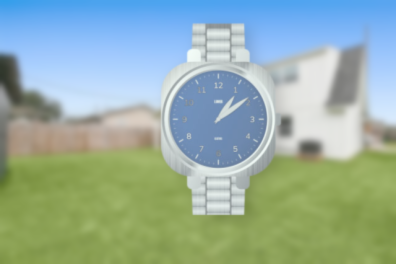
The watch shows h=1 m=9
